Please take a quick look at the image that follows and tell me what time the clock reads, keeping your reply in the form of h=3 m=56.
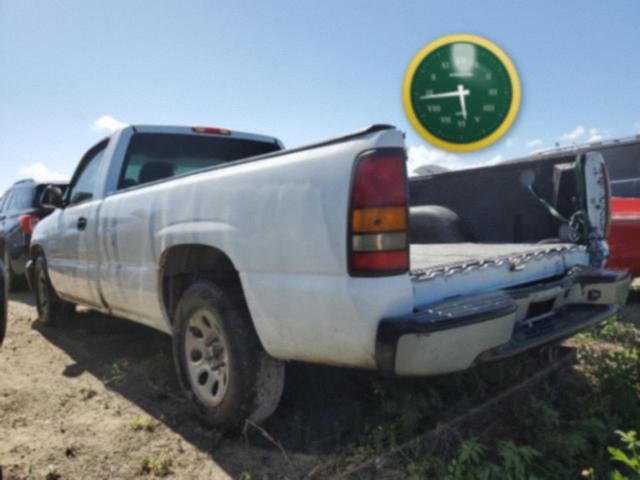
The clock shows h=5 m=44
